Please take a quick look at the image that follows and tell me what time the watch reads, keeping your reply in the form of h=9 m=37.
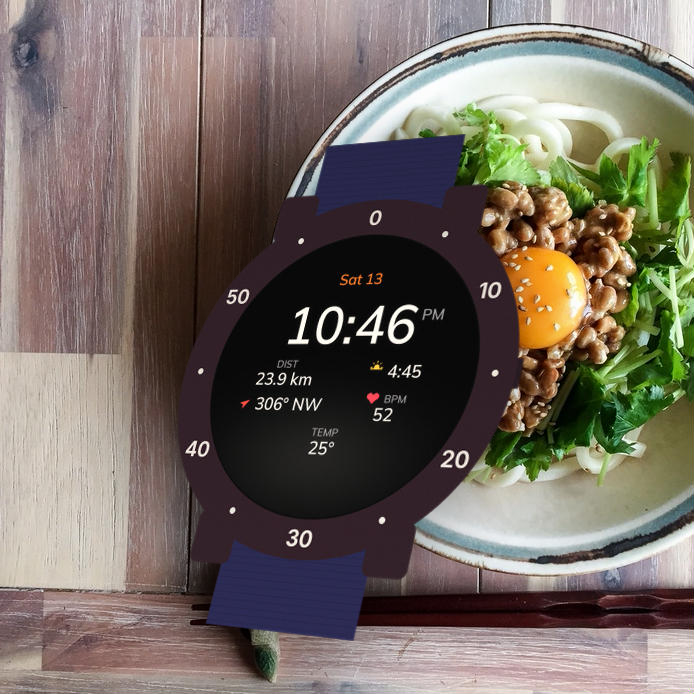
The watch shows h=10 m=46
